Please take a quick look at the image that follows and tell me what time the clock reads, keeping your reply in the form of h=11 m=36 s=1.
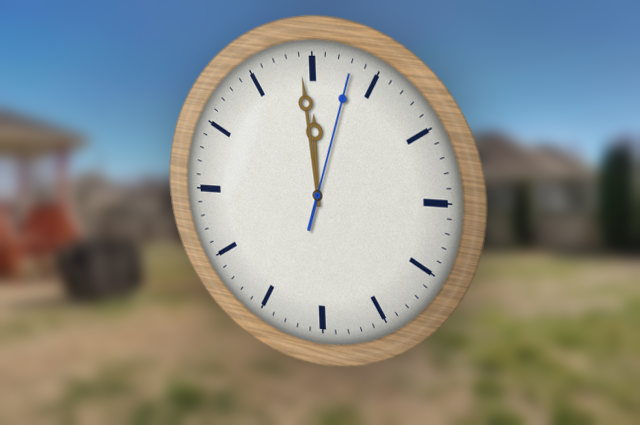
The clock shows h=11 m=59 s=3
